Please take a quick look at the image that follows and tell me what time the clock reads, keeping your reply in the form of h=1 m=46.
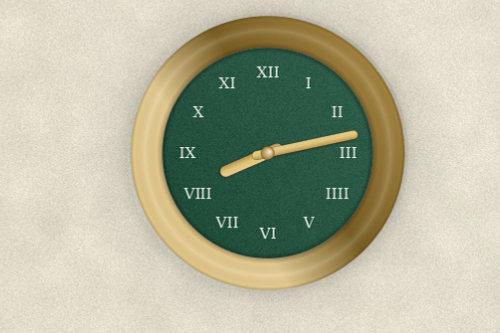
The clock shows h=8 m=13
